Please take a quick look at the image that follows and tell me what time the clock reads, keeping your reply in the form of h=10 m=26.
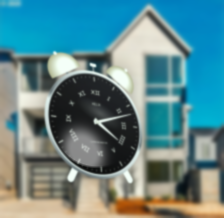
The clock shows h=4 m=12
